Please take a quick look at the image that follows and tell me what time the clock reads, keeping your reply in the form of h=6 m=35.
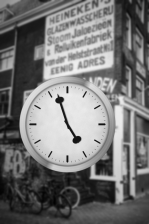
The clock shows h=4 m=57
